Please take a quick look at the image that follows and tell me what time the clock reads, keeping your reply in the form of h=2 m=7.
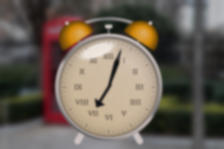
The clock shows h=7 m=3
